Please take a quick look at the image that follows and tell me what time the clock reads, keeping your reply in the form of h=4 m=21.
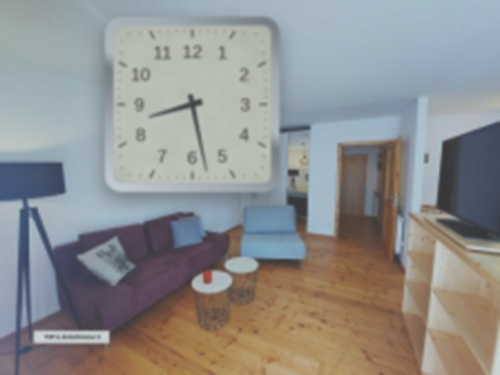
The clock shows h=8 m=28
